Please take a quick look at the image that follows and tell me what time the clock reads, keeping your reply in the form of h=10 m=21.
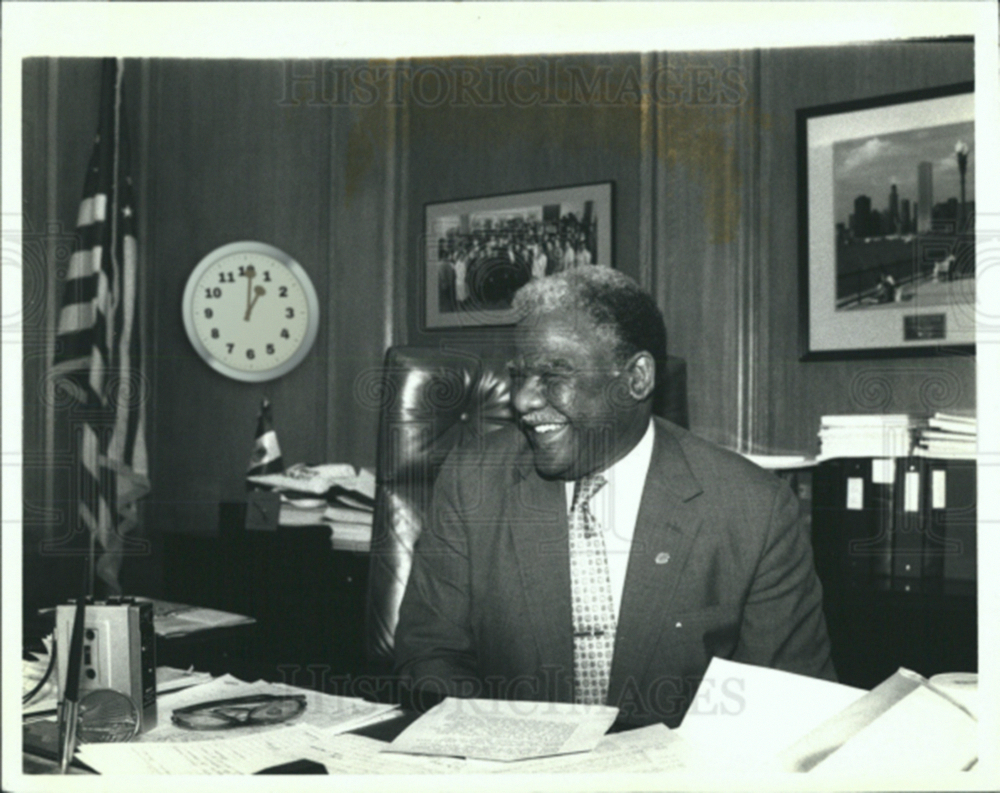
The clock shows h=1 m=1
